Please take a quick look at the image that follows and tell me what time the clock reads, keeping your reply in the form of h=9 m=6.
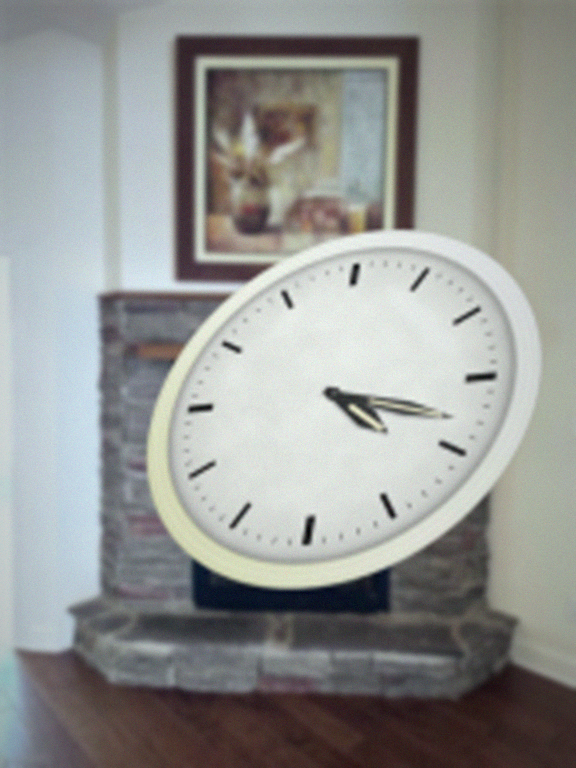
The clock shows h=4 m=18
